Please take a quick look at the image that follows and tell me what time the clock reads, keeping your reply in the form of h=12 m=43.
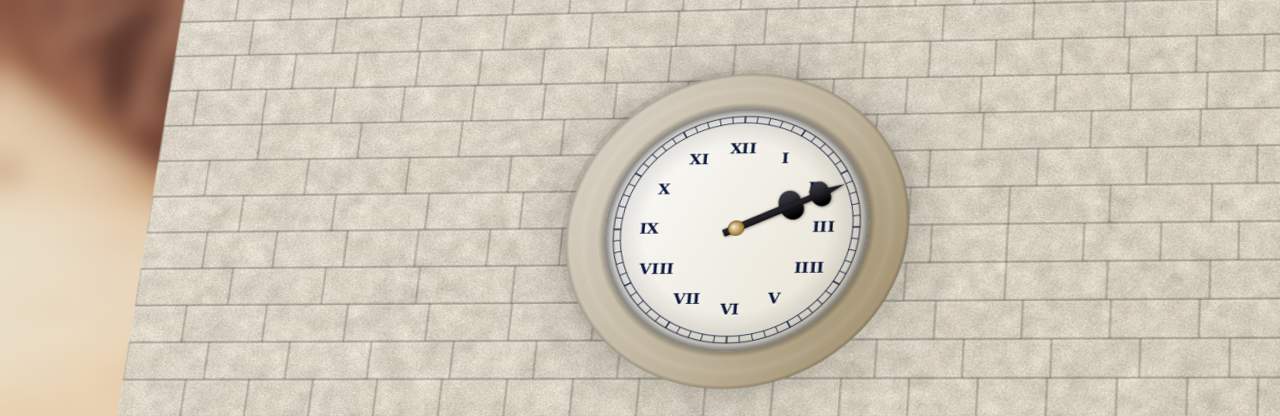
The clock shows h=2 m=11
